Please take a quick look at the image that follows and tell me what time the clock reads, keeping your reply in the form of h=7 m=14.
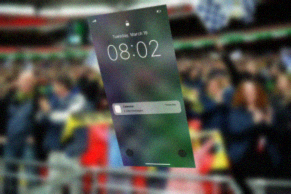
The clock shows h=8 m=2
